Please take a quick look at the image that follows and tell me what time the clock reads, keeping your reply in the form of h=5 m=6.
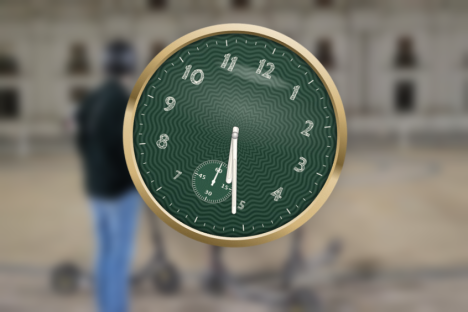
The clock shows h=5 m=26
